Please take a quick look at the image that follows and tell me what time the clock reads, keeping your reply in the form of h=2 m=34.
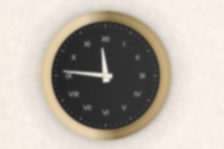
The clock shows h=11 m=46
